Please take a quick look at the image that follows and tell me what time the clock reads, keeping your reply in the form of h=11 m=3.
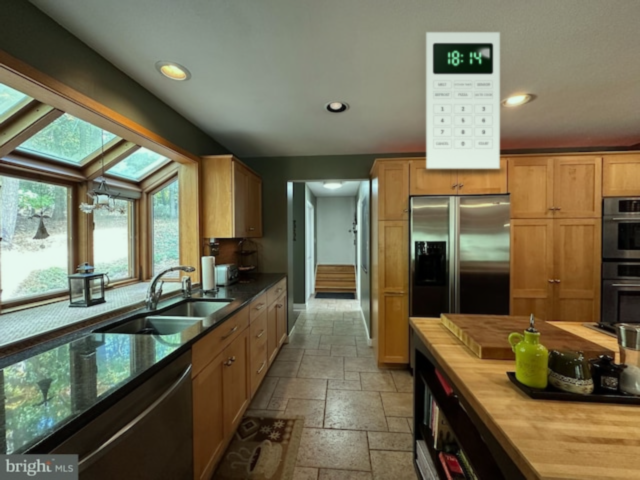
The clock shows h=18 m=14
